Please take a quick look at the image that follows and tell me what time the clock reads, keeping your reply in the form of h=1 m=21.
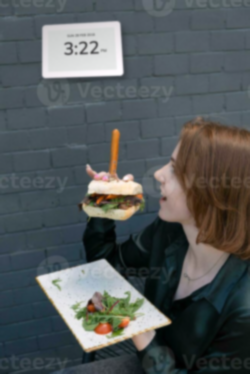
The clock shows h=3 m=22
